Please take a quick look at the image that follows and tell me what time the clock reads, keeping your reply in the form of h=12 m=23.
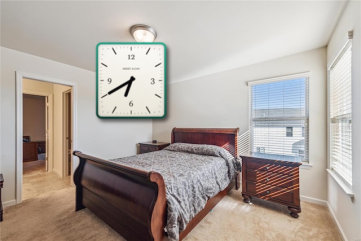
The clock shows h=6 m=40
